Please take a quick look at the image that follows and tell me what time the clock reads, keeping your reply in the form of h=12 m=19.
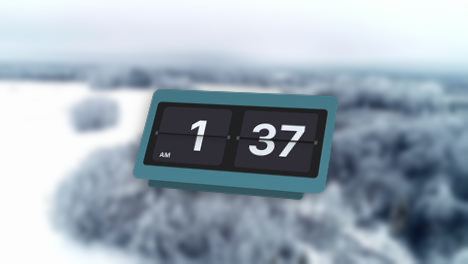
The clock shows h=1 m=37
